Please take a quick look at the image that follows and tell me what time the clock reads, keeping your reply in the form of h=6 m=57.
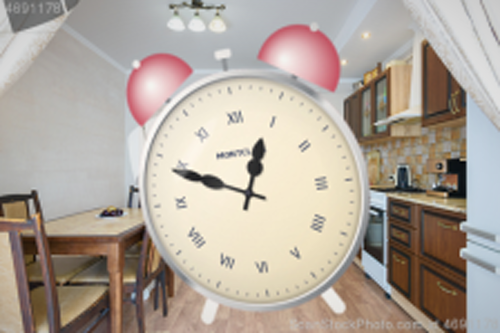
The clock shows h=12 m=49
